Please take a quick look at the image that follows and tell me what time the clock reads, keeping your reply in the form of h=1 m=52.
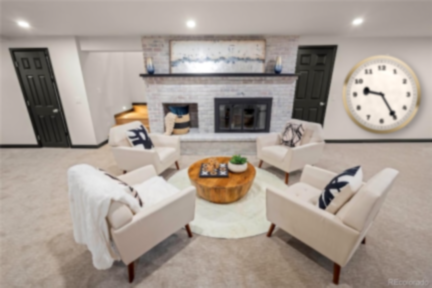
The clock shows h=9 m=25
